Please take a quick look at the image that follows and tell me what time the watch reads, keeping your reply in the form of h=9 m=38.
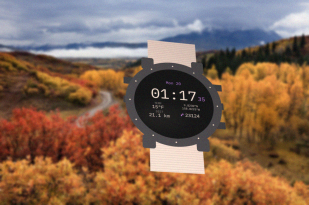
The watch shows h=1 m=17
